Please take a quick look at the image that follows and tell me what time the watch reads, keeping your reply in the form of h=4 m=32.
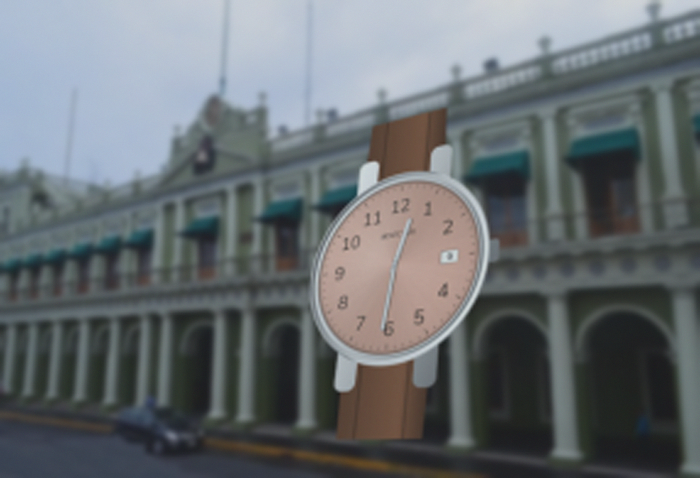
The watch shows h=12 m=31
